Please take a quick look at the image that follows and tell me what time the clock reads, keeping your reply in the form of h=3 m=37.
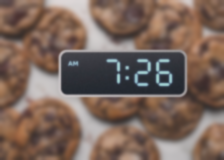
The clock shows h=7 m=26
